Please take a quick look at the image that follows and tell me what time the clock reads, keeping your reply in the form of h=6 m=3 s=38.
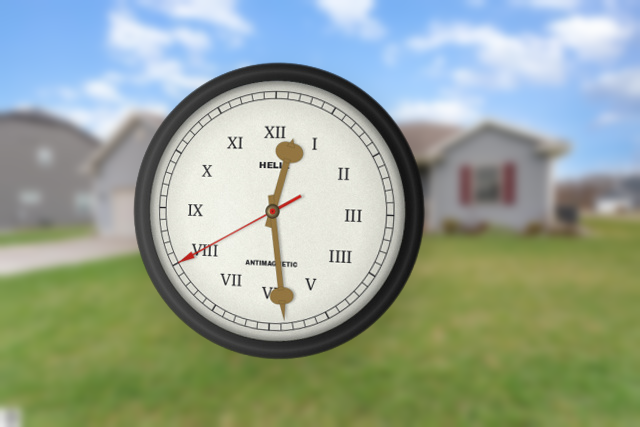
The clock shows h=12 m=28 s=40
